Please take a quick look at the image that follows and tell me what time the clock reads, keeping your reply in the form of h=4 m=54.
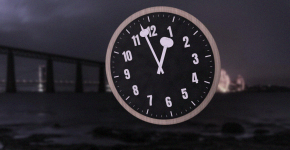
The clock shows h=12 m=58
